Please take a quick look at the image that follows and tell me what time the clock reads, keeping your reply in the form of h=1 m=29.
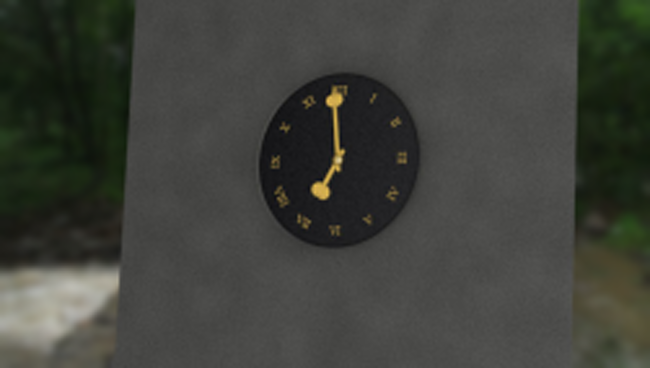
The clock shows h=6 m=59
